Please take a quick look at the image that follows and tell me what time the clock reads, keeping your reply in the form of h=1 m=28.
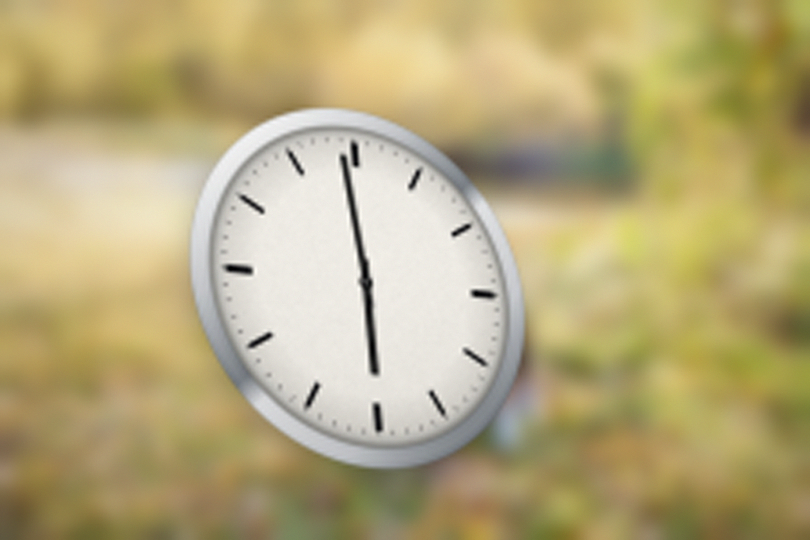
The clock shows h=5 m=59
